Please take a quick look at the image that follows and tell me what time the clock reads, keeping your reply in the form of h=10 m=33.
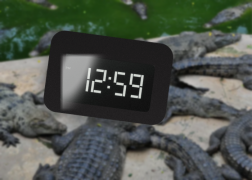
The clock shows h=12 m=59
